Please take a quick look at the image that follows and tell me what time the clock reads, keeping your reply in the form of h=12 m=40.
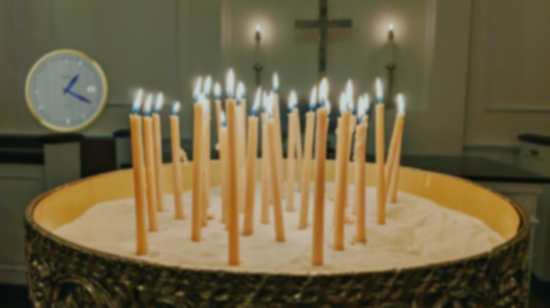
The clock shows h=1 m=20
